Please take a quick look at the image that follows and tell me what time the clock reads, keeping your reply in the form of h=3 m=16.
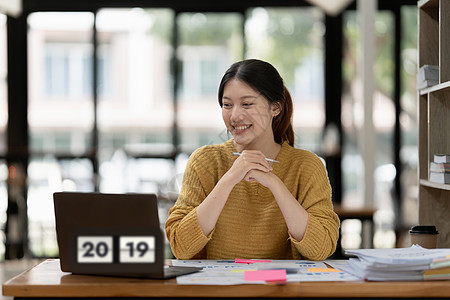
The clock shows h=20 m=19
